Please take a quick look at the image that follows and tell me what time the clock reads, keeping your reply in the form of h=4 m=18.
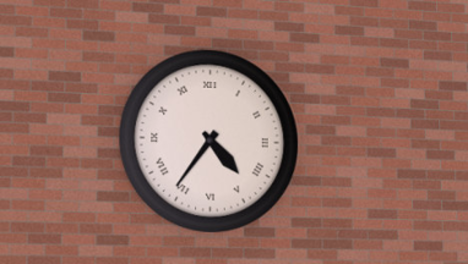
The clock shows h=4 m=36
